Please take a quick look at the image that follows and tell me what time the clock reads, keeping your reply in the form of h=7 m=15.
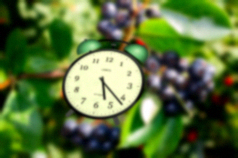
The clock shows h=5 m=22
